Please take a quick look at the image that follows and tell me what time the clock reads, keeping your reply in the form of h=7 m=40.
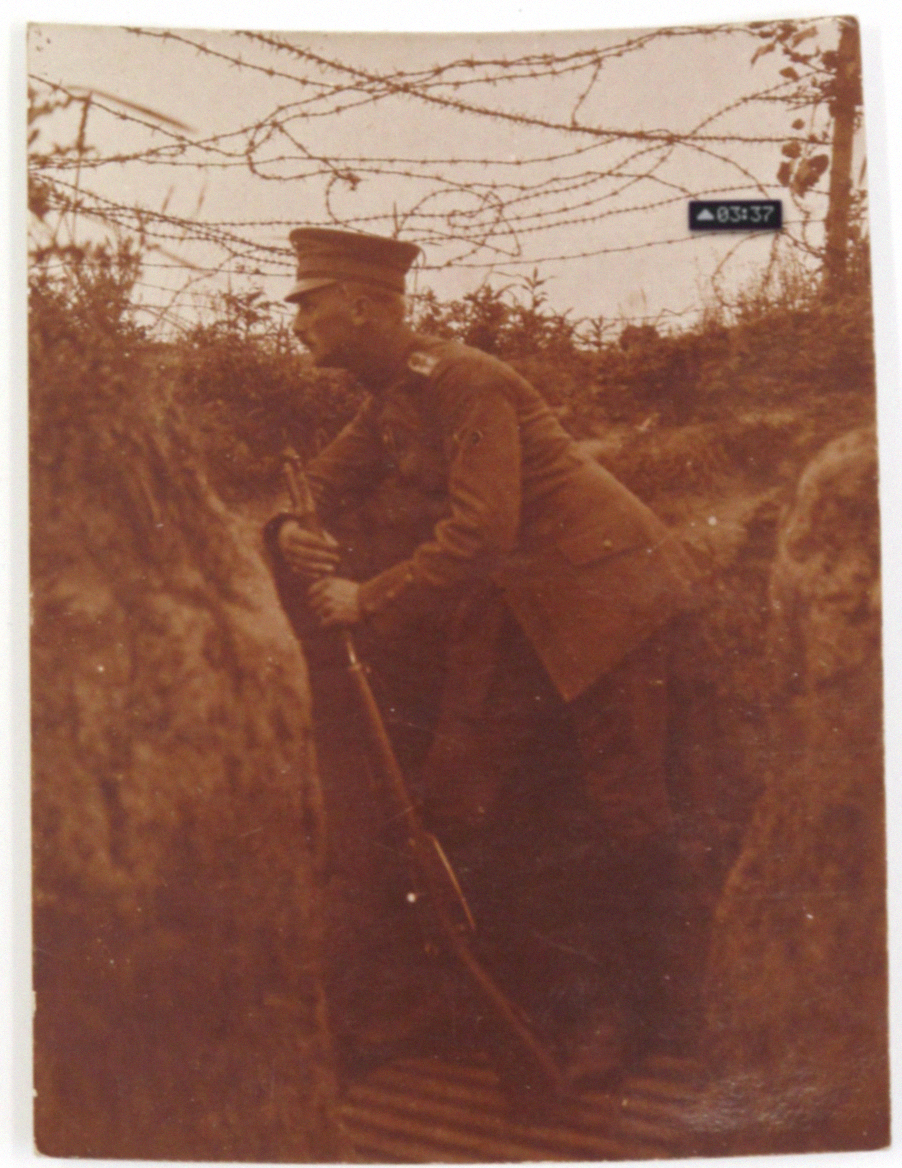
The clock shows h=3 m=37
